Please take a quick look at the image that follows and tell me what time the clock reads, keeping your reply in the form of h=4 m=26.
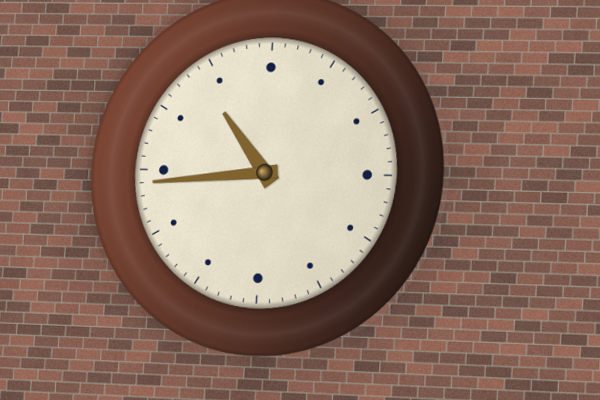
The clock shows h=10 m=44
